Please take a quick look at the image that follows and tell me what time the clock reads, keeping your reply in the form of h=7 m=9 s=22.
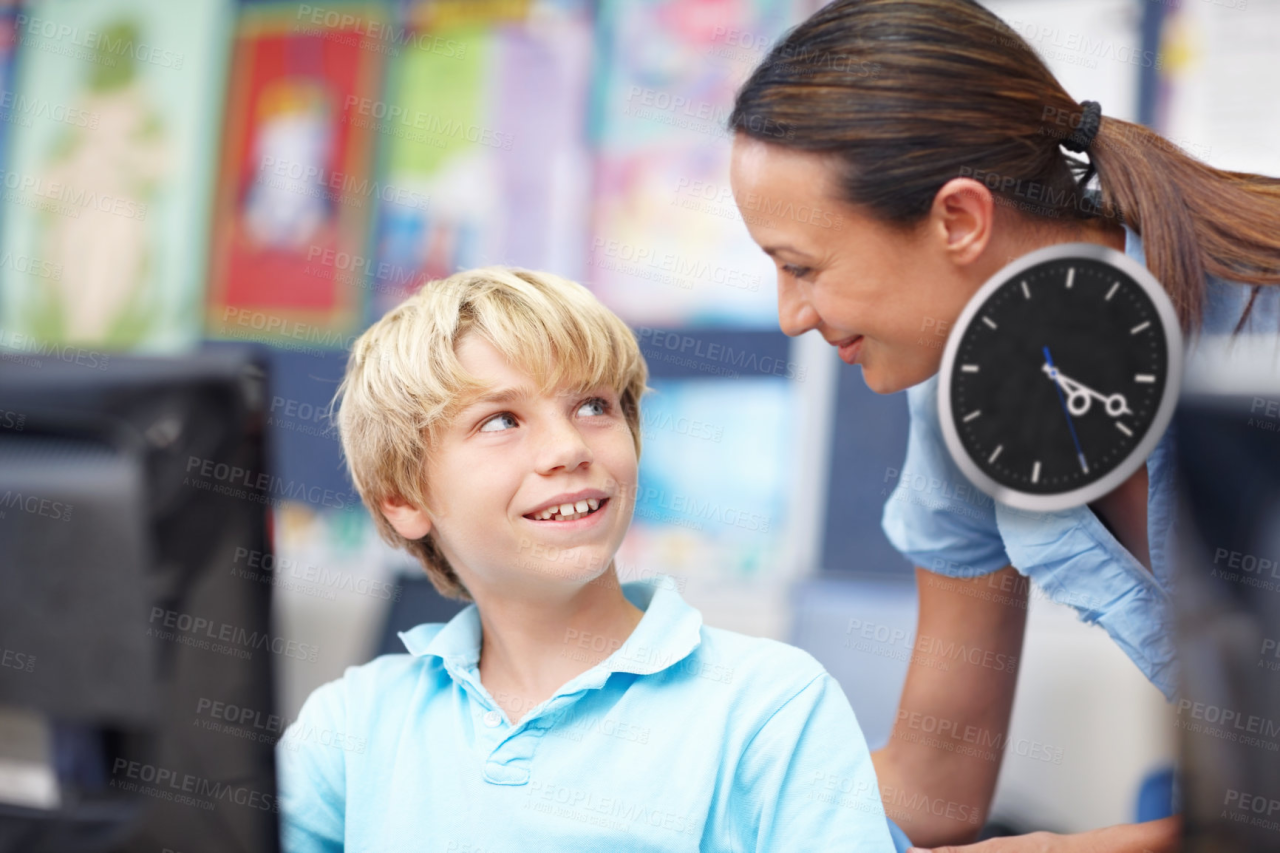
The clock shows h=4 m=18 s=25
